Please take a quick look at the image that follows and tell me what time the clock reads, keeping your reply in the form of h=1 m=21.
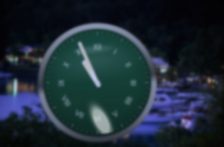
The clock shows h=10 m=56
